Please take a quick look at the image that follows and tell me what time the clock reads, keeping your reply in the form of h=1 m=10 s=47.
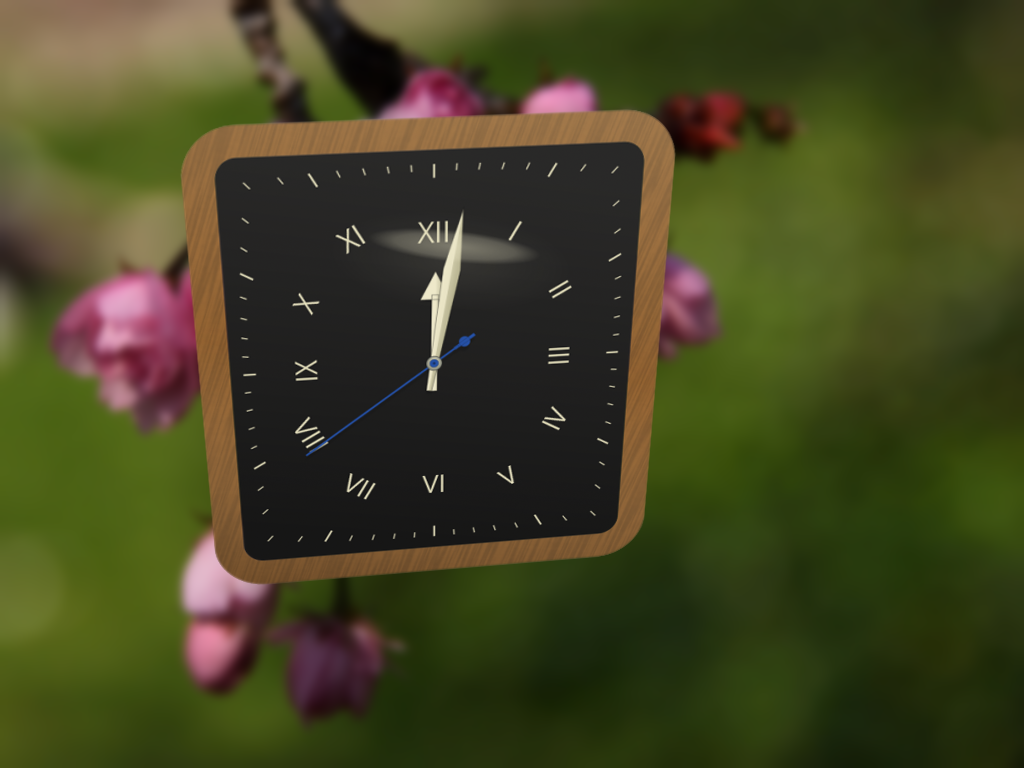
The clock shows h=12 m=1 s=39
